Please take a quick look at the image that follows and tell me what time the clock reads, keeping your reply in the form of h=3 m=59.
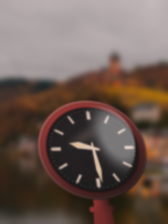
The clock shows h=9 m=29
